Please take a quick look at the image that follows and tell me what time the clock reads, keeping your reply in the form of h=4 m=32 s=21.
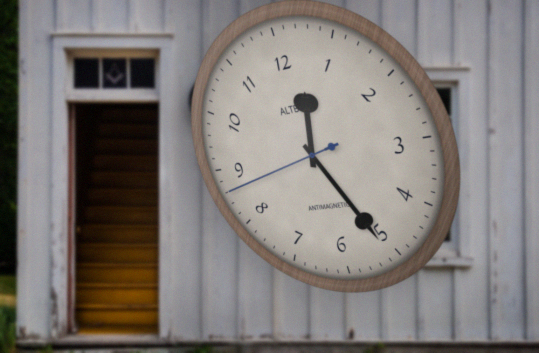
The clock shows h=12 m=25 s=43
